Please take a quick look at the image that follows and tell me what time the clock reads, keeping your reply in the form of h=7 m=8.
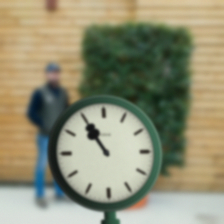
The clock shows h=10 m=55
